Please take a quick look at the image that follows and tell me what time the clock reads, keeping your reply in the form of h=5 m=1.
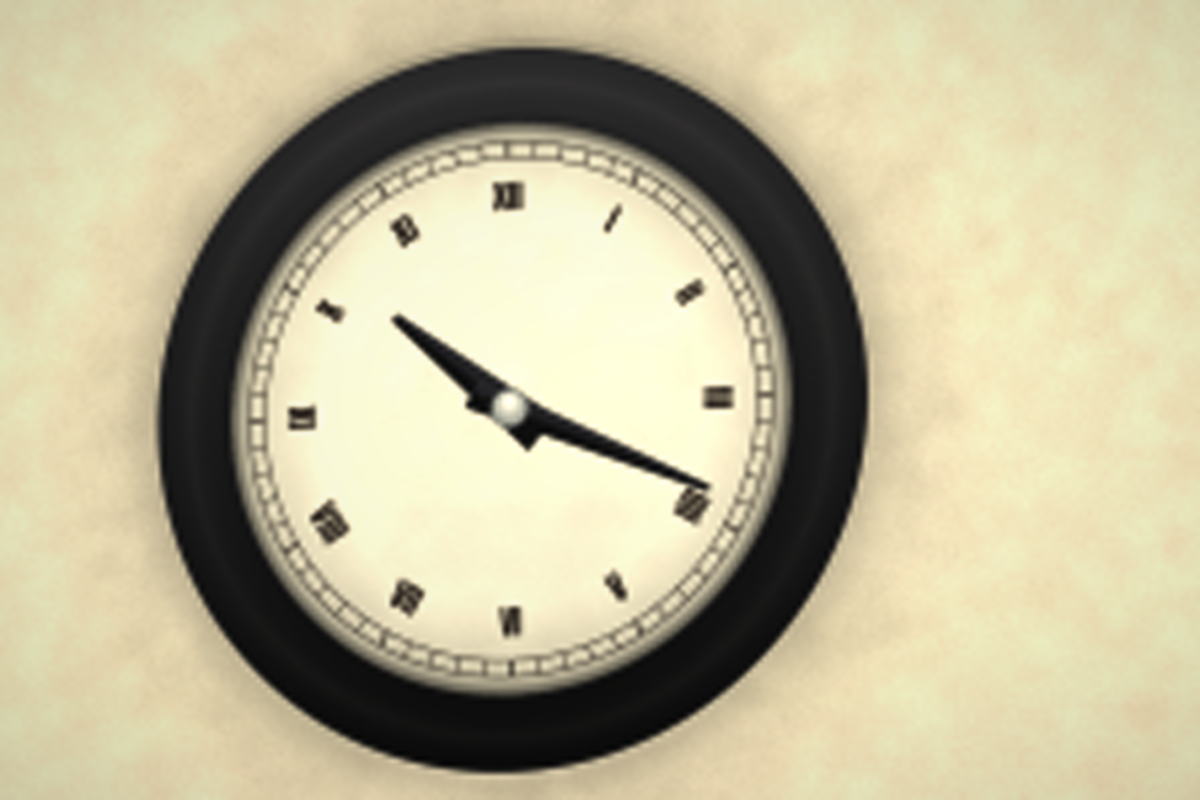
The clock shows h=10 m=19
